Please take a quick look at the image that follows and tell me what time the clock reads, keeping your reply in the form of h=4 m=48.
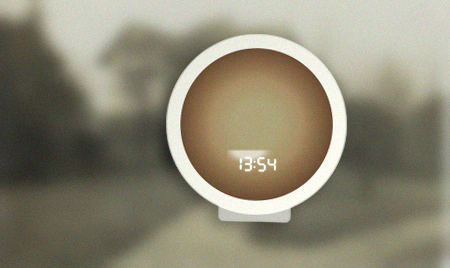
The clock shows h=13 m=54
